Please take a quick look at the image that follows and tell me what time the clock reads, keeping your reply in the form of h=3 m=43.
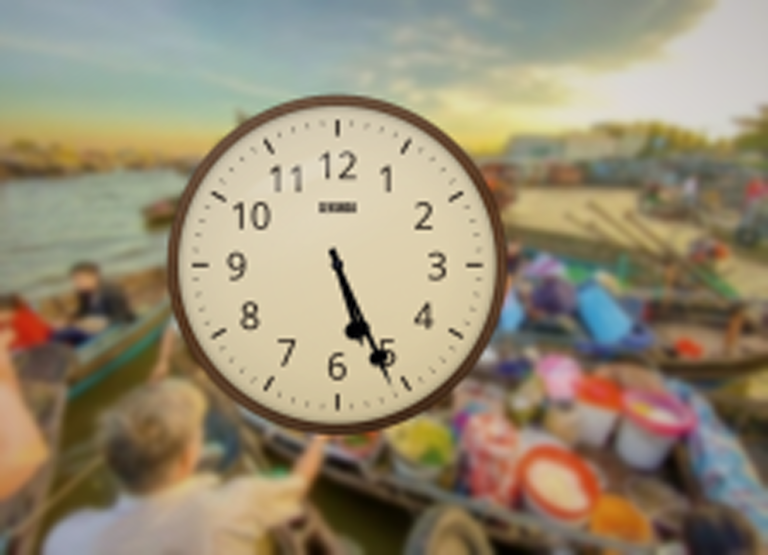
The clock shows h=5 m=26
